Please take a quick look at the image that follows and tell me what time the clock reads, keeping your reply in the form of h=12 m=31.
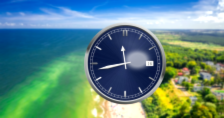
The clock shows h=11 m=43
